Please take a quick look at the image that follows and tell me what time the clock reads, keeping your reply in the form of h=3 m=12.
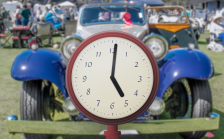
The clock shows h=5 m=1
